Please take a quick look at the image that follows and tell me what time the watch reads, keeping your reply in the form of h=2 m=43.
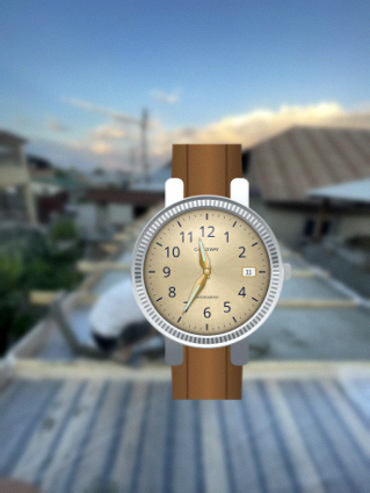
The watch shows h=11 m=35
